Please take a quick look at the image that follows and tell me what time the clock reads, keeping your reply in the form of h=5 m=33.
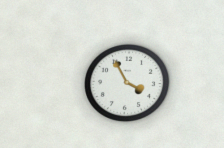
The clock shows h=3 m=55
